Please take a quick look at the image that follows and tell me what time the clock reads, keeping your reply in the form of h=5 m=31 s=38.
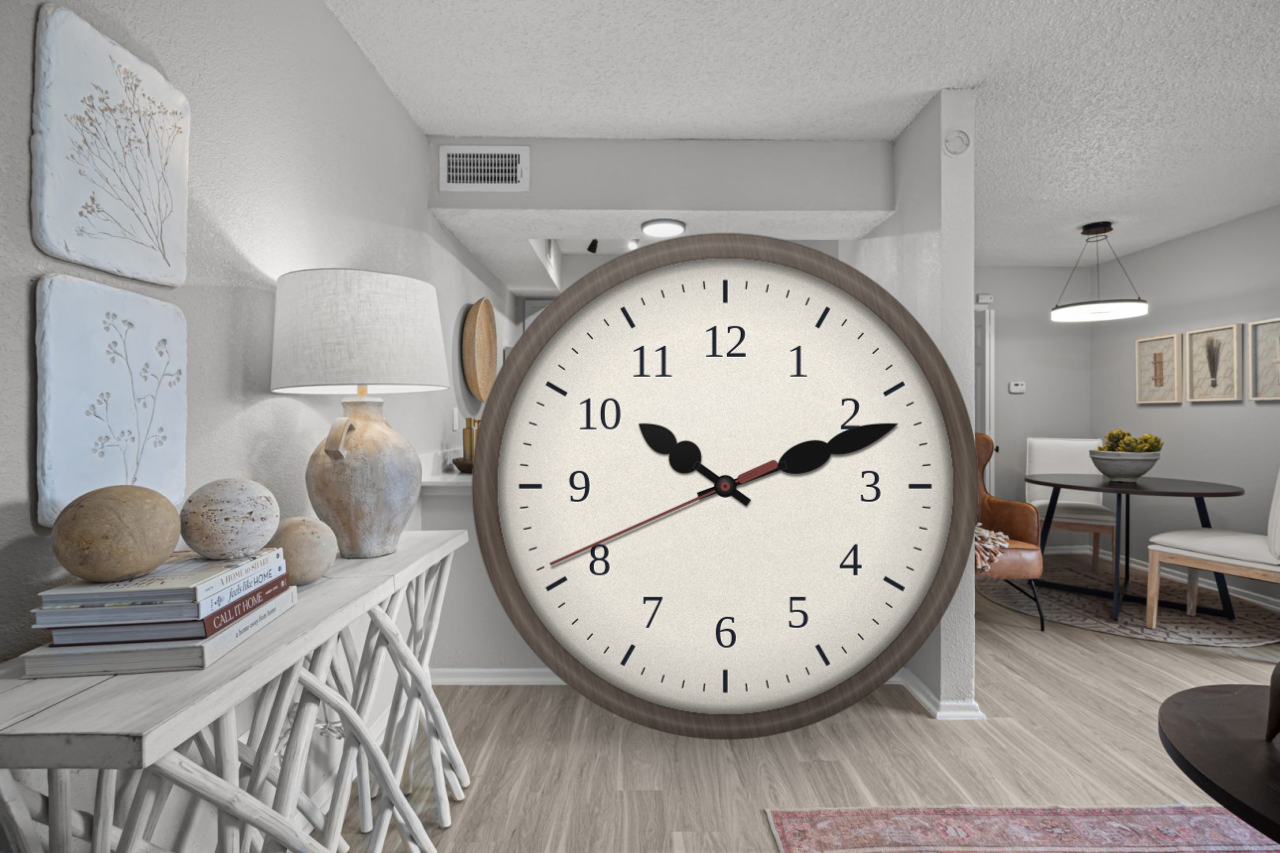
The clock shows h=10 m=11 s=41
